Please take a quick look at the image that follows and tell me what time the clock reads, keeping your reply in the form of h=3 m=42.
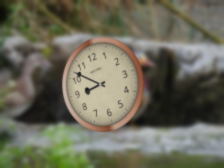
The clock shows h=8 m=52
